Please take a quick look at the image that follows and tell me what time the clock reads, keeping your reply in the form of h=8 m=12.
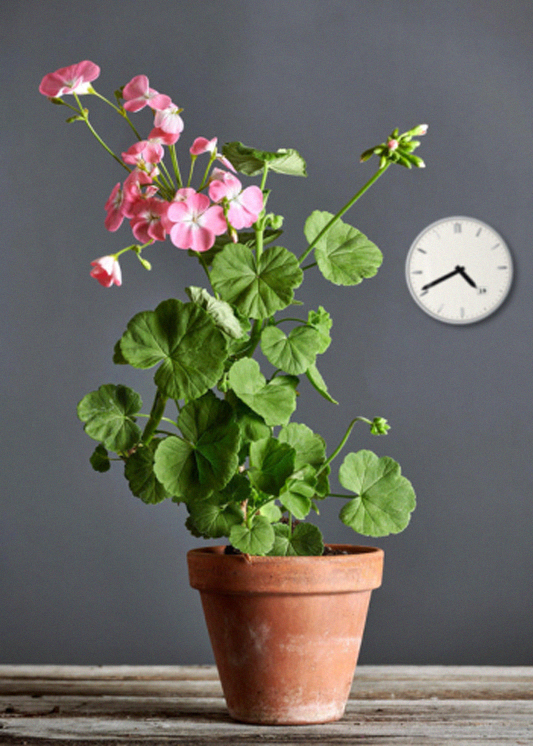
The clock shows h=4 m=41
